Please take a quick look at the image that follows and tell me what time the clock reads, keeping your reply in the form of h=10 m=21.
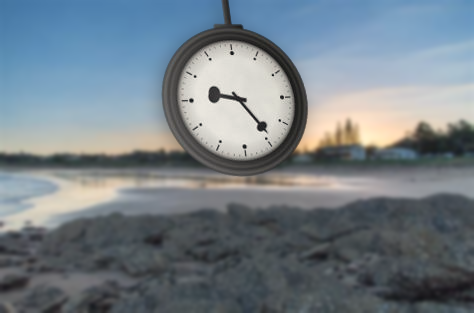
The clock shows h=9 m=24
